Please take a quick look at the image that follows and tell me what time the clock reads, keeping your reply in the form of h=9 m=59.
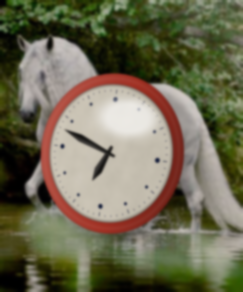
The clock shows h=6 m=48
